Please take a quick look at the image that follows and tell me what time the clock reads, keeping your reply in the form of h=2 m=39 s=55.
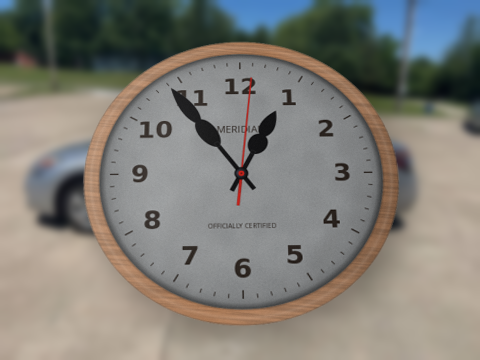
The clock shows h=12 m=54 s=1
